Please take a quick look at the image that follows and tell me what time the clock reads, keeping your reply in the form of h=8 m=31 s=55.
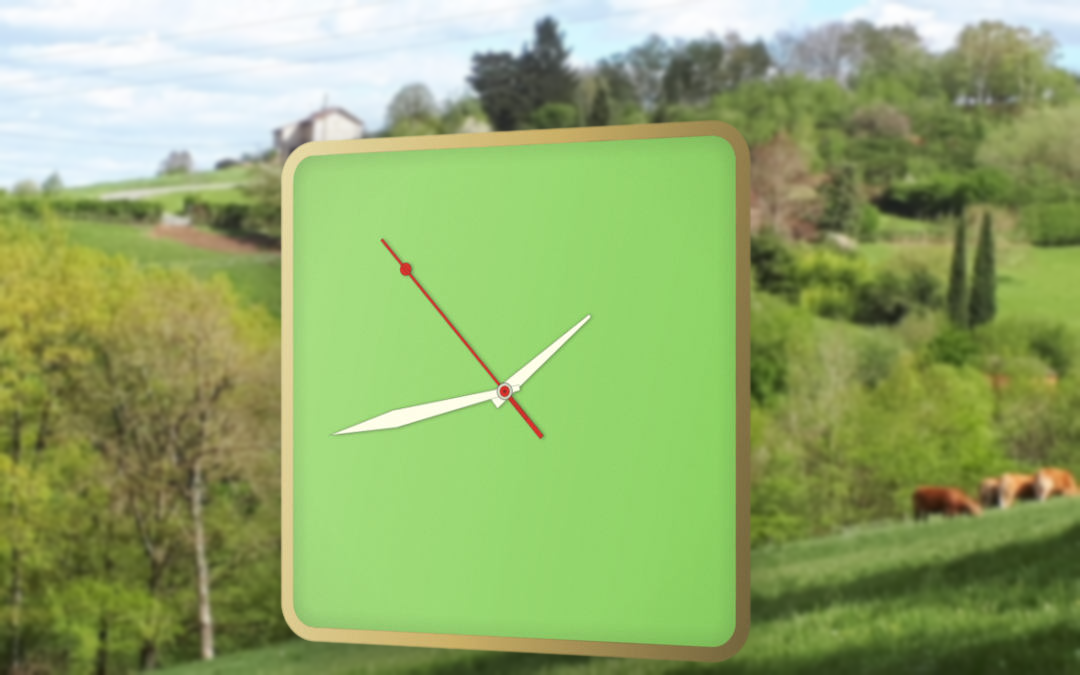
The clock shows h=1 m=42 s=53
